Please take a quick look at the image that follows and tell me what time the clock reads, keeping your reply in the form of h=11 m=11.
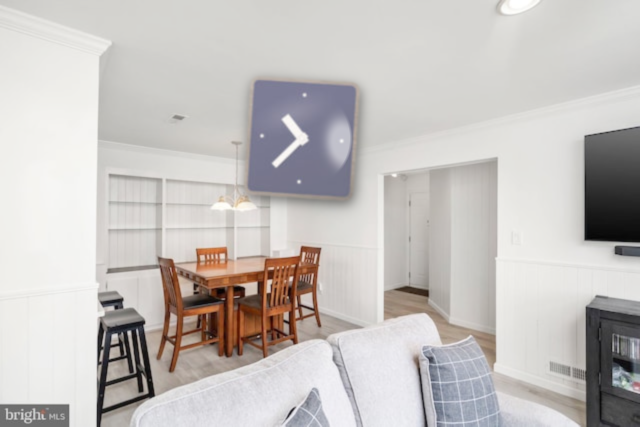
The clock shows h=10 m=37
